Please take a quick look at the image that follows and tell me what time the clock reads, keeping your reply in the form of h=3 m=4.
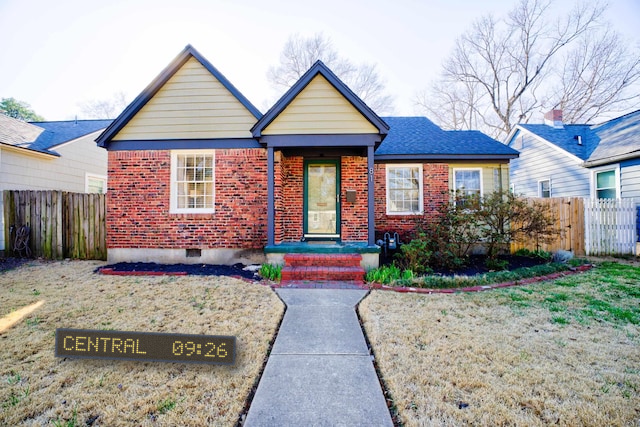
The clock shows h=9 m=26
